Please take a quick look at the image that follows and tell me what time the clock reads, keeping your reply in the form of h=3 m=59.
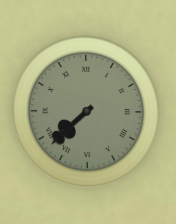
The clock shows h=7 m=38
